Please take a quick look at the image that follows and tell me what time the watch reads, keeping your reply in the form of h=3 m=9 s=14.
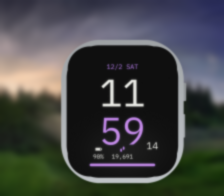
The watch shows h=11 m=59 s=14
